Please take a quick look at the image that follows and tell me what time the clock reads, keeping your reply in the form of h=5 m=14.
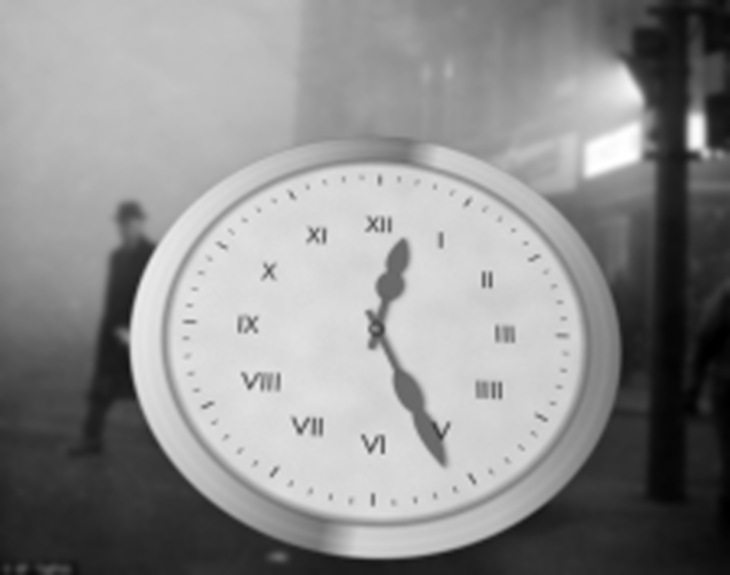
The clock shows h=12 m=26
